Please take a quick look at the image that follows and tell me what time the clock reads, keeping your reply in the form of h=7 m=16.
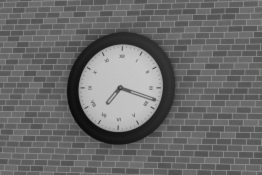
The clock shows h=7 m=18
